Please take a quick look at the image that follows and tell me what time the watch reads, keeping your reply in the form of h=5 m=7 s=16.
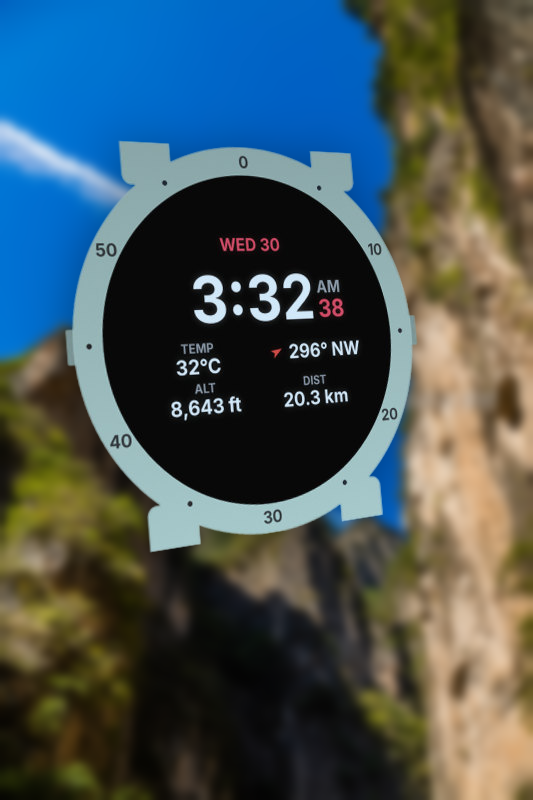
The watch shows h=3 m=32 s=38
